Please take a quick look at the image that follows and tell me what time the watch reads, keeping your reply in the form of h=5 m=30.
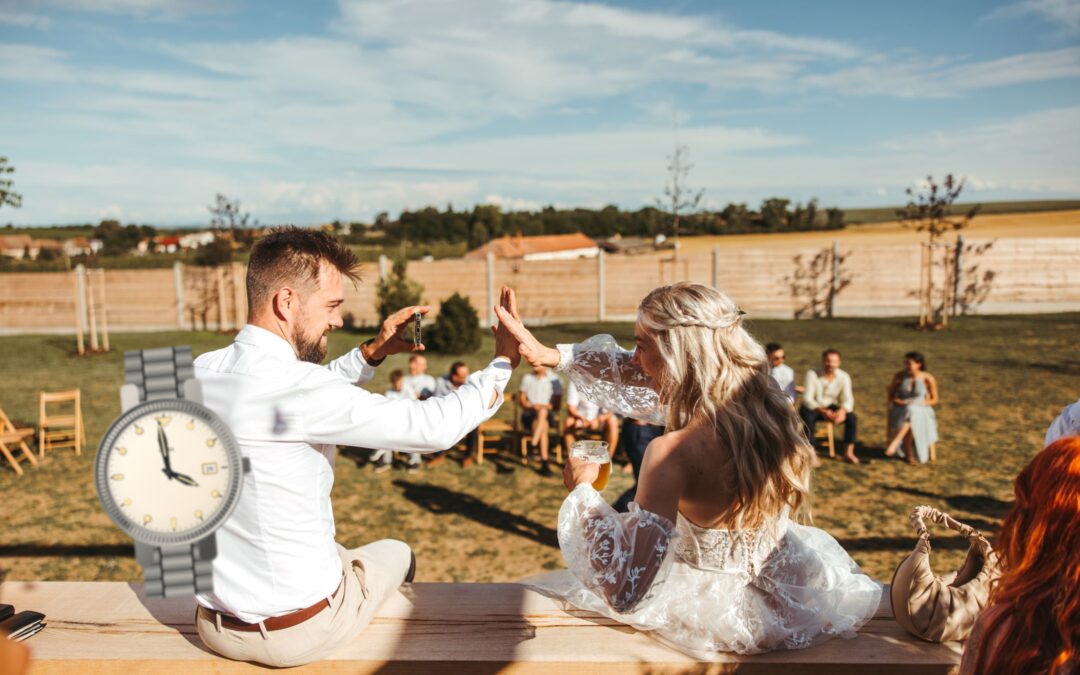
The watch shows h=3 m=59
